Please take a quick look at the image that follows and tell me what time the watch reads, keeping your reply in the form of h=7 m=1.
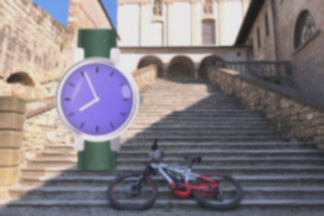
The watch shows h=7 m=56
